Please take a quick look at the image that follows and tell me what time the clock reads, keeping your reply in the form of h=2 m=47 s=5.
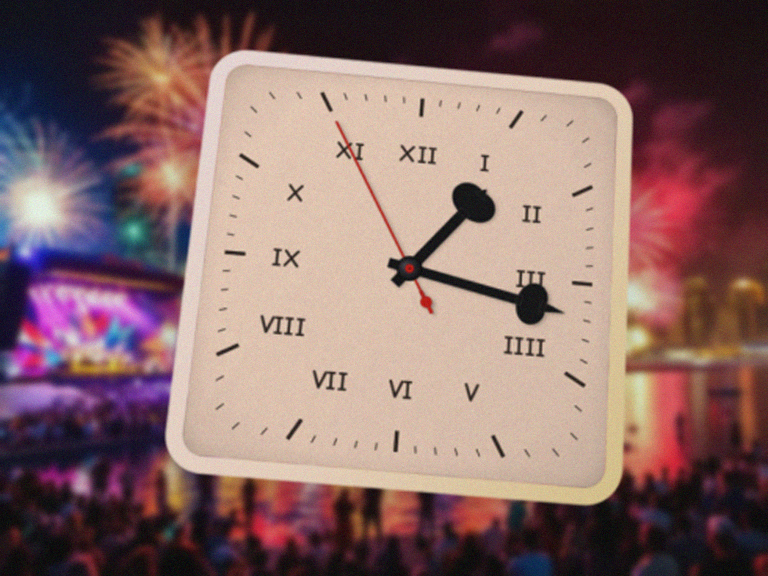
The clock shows h=1 m=16 s=55
